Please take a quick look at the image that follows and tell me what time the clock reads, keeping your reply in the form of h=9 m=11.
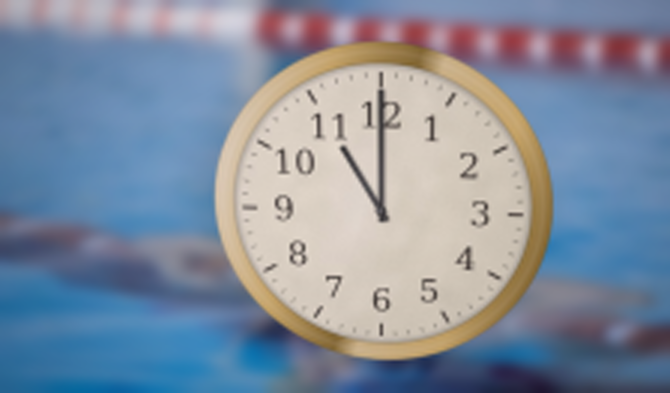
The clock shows h=11 m=0
